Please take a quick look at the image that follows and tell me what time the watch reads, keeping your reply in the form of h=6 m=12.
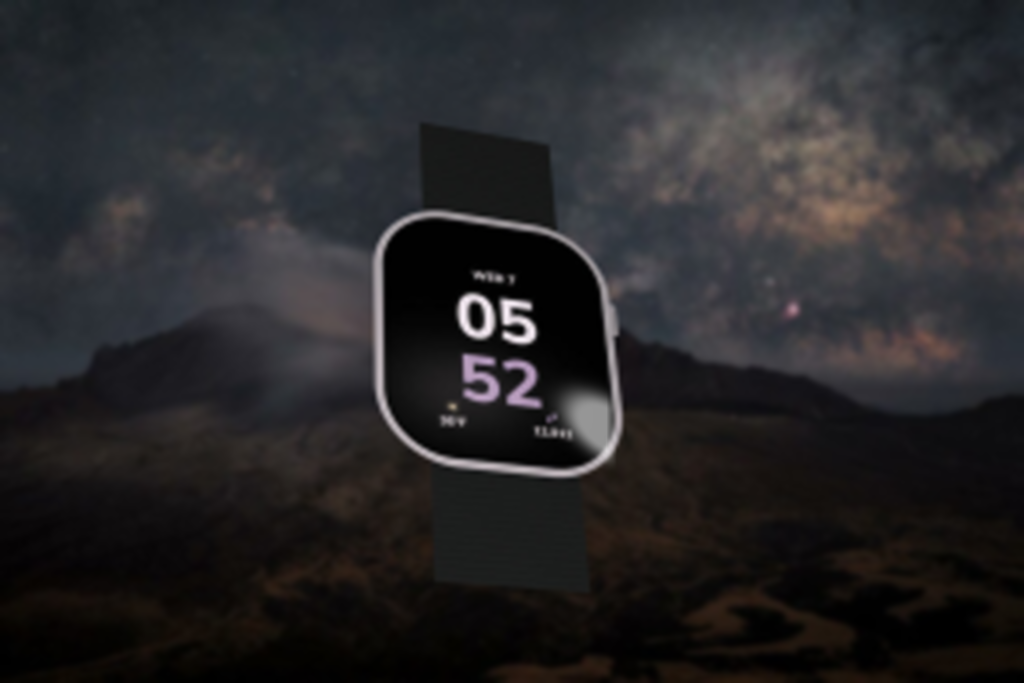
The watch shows h=5 m=52
